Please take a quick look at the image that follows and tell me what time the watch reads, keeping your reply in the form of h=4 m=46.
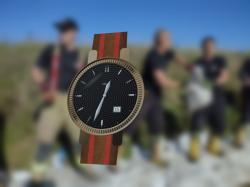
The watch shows h=12 m=33
